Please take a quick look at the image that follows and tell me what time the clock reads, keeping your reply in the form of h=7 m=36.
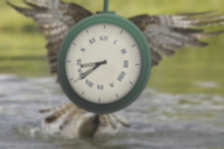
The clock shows h=8 m=39
